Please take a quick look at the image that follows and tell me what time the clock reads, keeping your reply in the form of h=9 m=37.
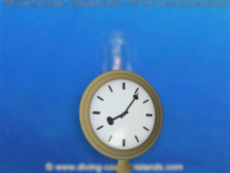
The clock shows h=8 m=6
